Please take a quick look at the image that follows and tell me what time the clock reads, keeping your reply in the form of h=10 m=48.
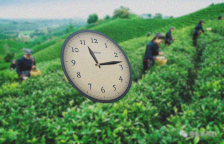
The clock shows h=11 m=13
